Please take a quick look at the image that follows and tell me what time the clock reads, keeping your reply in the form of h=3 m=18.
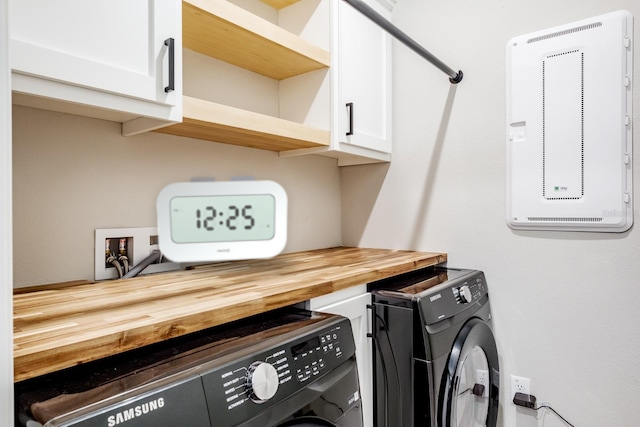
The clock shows h=12 m=25
